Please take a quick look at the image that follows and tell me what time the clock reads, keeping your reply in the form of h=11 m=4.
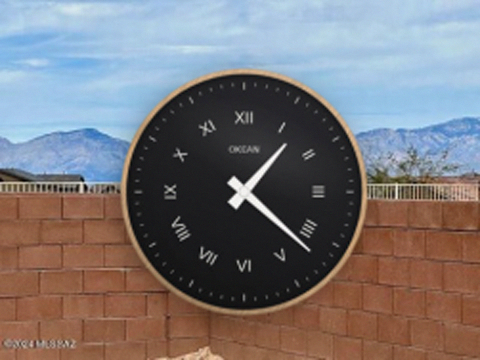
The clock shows h=1 m=22
